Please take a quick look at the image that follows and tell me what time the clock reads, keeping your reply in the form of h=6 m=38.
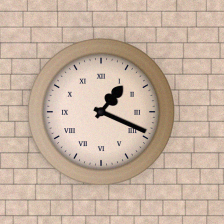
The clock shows h=1 m=19
